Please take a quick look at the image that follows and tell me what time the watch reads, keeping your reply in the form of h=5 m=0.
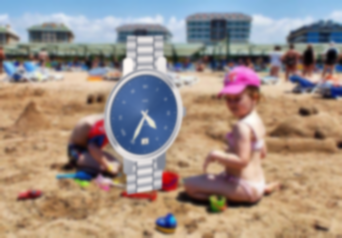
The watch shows h=4 m=35
